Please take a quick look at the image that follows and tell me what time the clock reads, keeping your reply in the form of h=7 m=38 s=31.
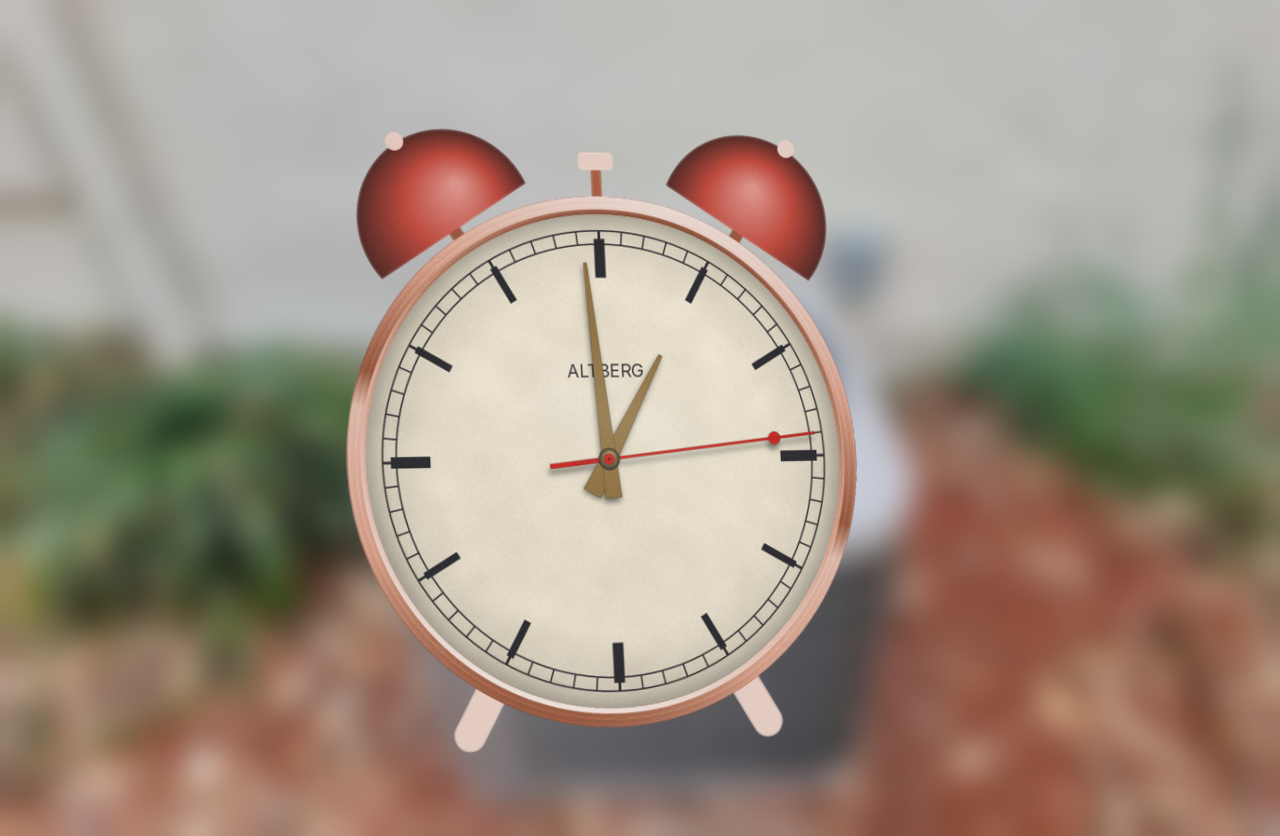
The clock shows h=12 m=59 s=14
